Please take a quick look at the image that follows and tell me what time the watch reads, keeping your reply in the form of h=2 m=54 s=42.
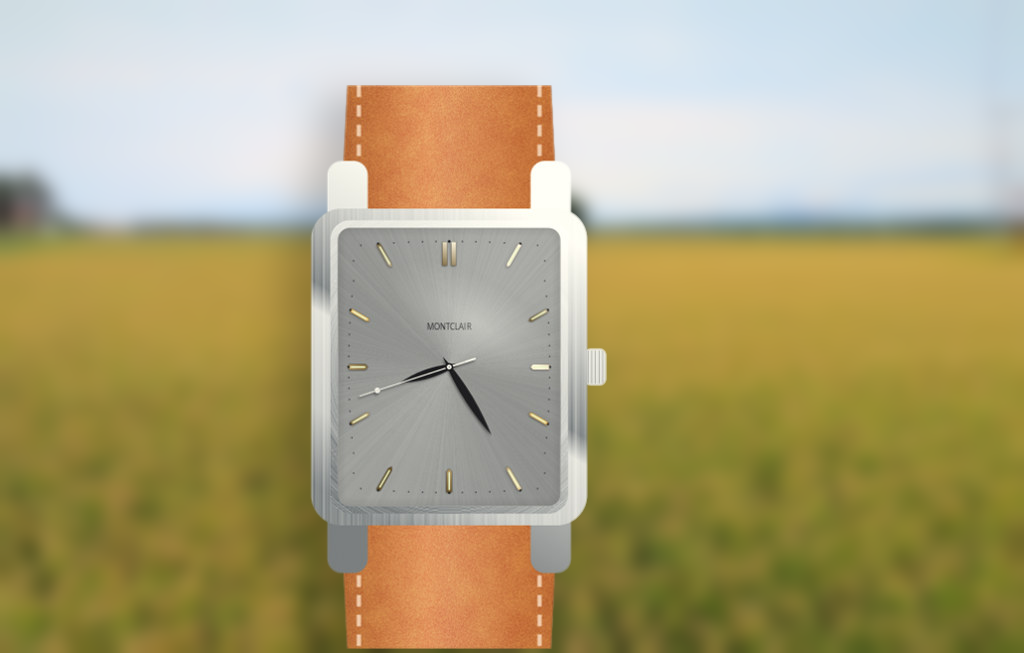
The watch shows h=8 m=24 s=42
